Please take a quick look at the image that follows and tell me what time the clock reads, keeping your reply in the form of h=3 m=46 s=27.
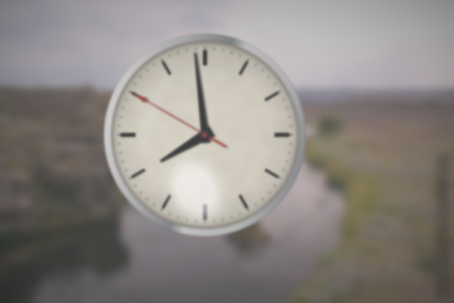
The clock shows h=7 m=58 s=50
